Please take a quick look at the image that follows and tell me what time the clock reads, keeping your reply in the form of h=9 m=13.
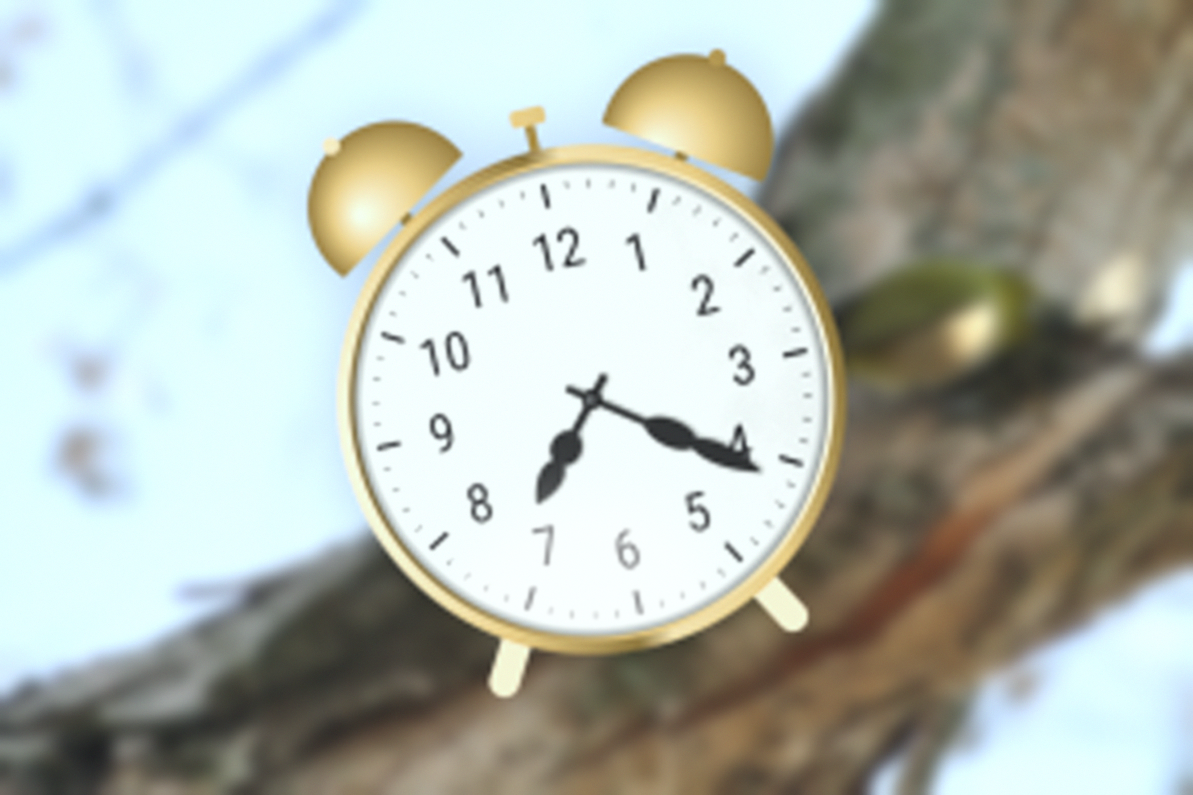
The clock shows h=7 m=21
